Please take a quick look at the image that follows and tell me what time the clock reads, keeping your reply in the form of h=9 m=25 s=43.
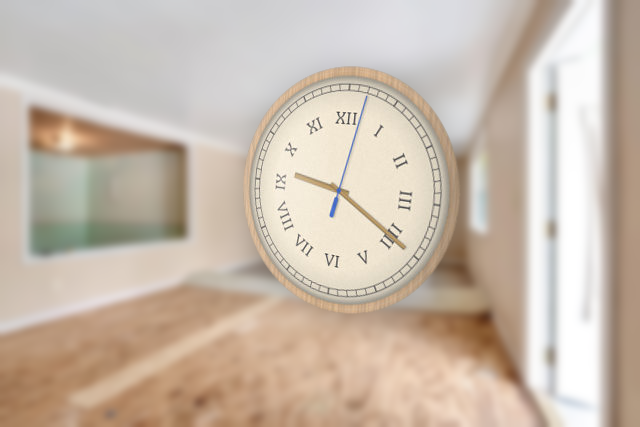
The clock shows h=9 m=20 s=2
